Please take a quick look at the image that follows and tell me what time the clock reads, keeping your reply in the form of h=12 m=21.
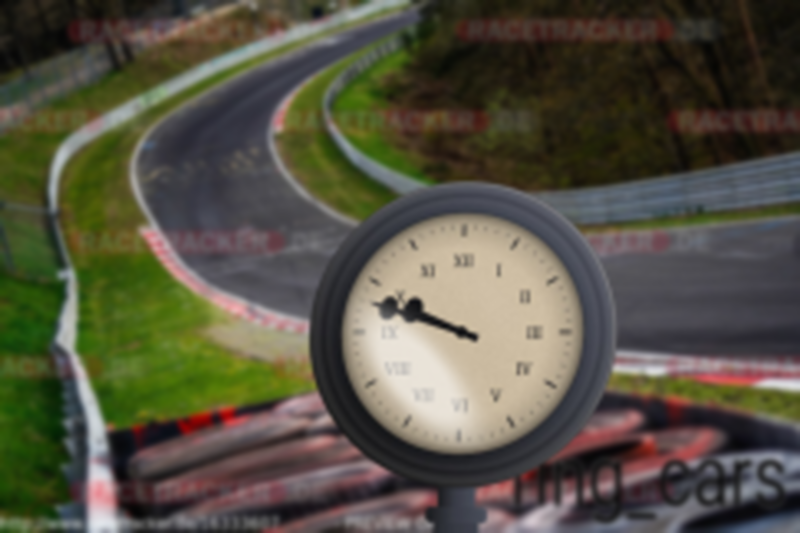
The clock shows h=9 m=48
